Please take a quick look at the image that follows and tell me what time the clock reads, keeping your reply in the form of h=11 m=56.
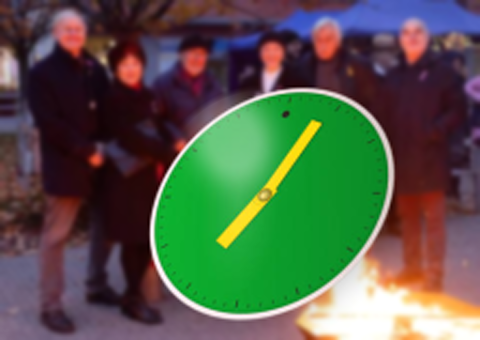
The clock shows h=7 m=4
